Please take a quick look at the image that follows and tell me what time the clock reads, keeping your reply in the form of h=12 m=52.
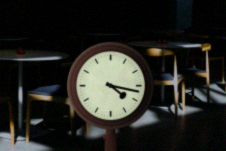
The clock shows h=4 m=17
